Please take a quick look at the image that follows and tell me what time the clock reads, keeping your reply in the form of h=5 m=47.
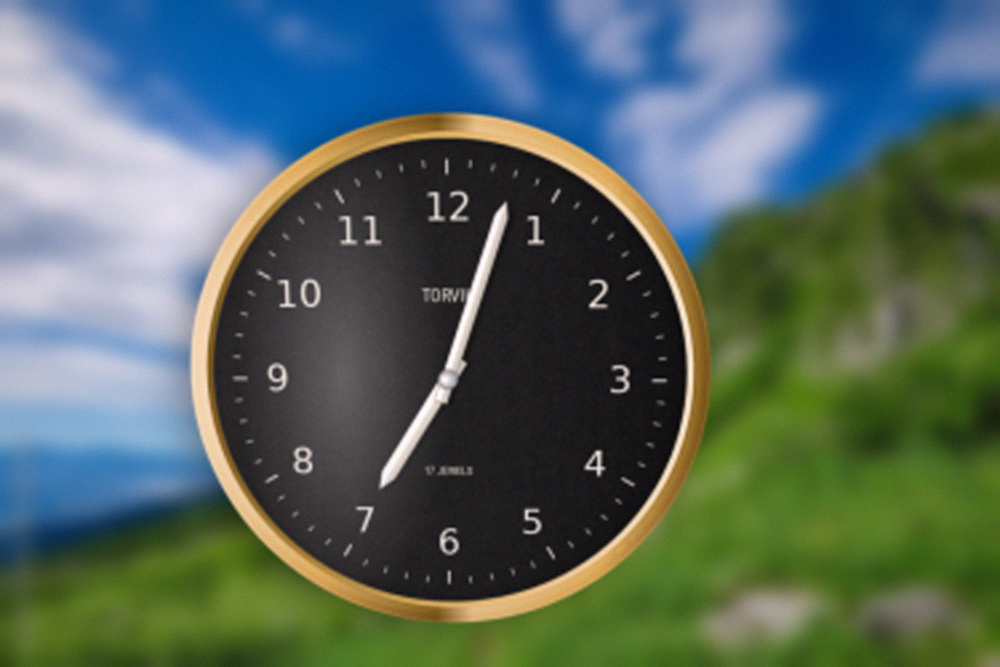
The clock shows h=7 m=3
